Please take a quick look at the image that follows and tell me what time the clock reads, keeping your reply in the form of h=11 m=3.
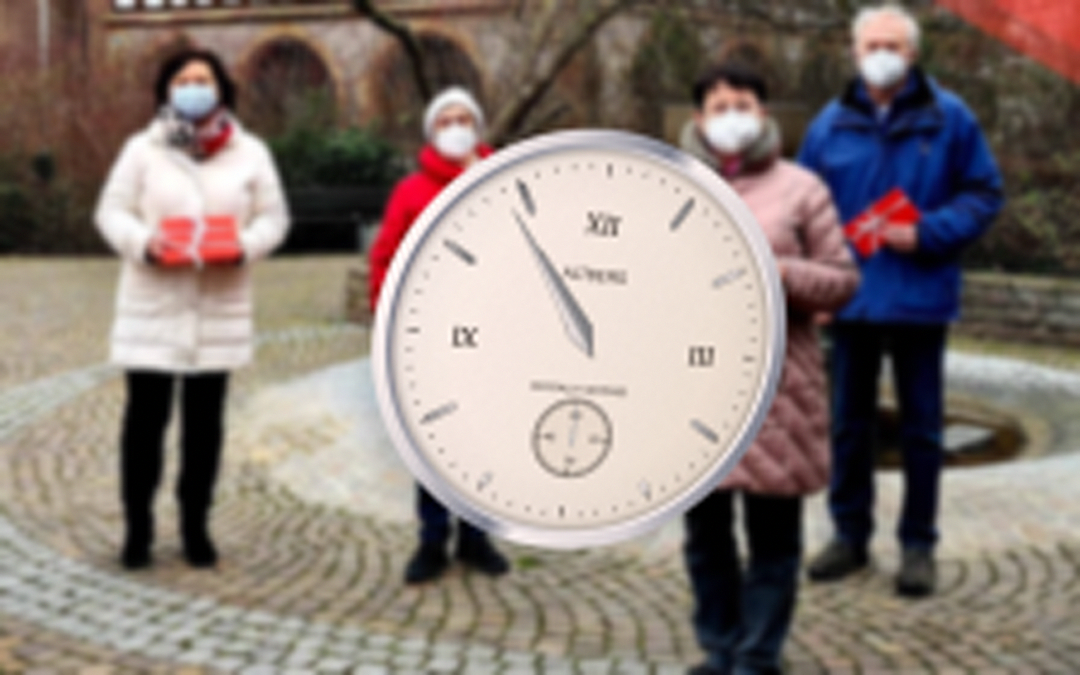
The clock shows h=10 m=54
